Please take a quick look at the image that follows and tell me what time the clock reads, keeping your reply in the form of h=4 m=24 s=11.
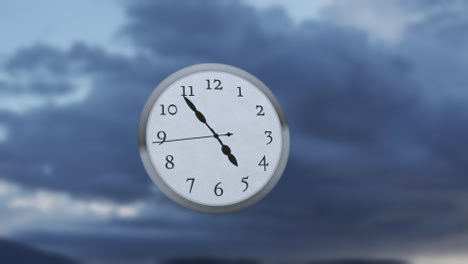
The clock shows h=4 m=53 s=44
